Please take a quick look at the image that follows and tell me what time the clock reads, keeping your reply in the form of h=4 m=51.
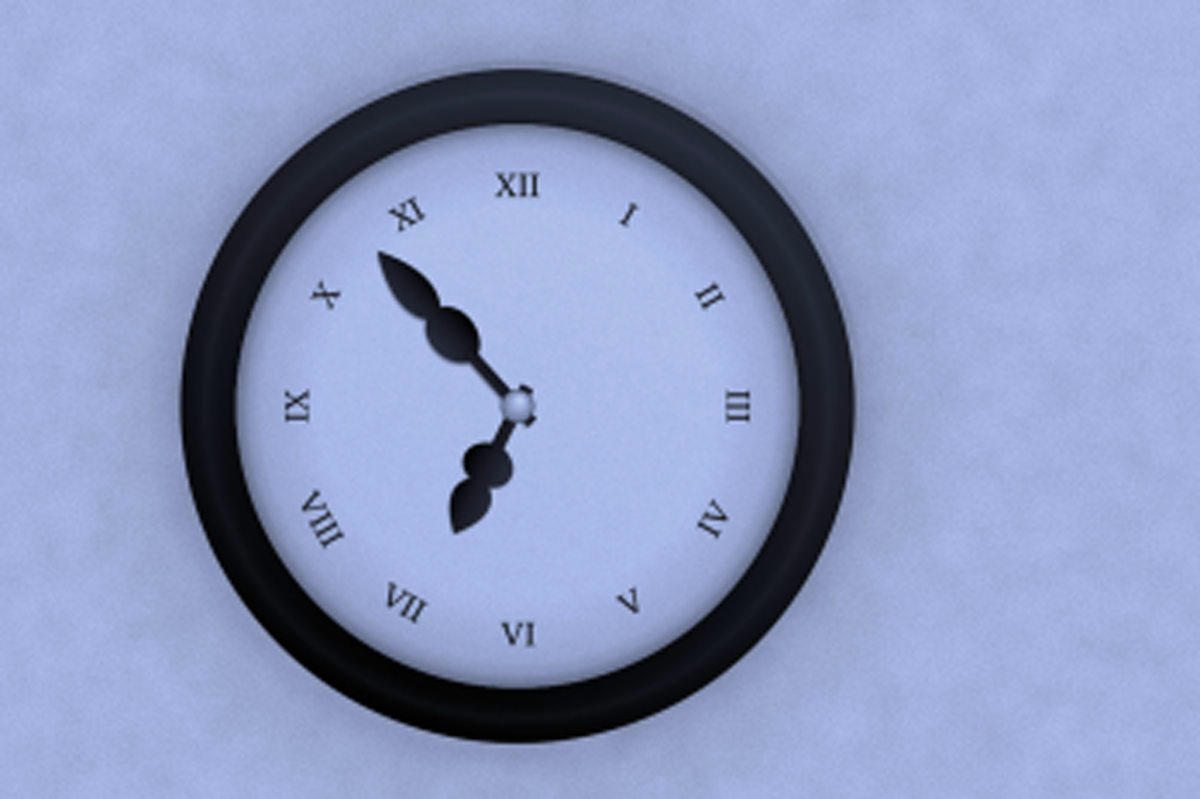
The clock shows h=6 m=53
